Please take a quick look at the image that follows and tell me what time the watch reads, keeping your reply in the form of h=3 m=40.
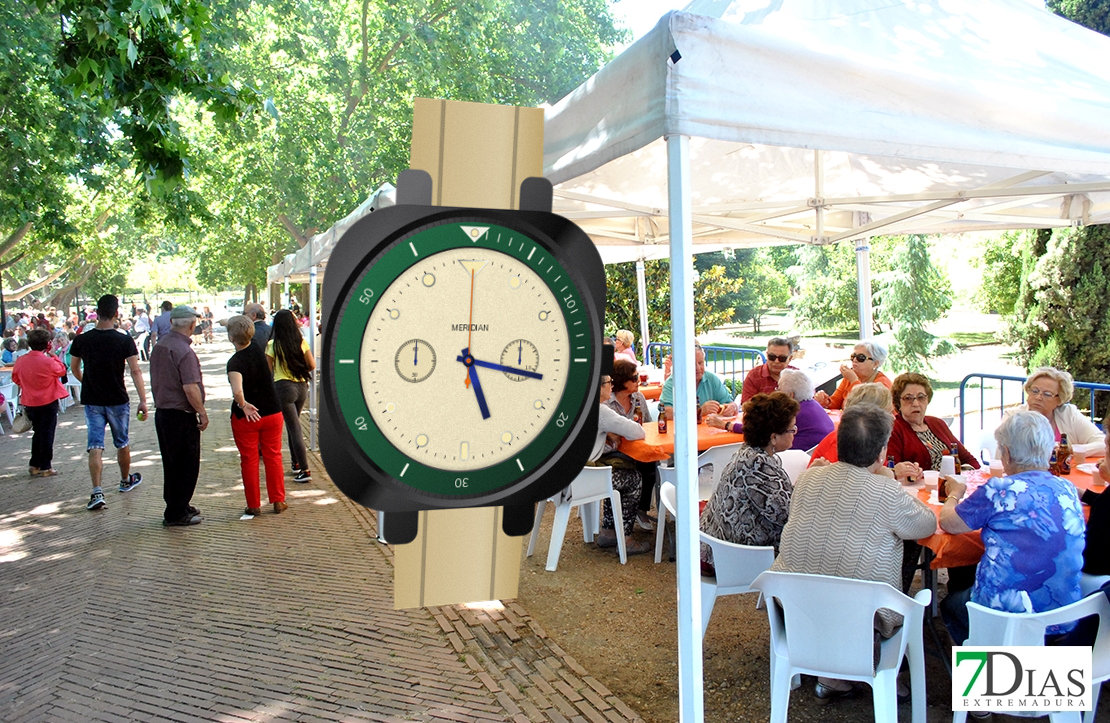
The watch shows h=5 m=17
